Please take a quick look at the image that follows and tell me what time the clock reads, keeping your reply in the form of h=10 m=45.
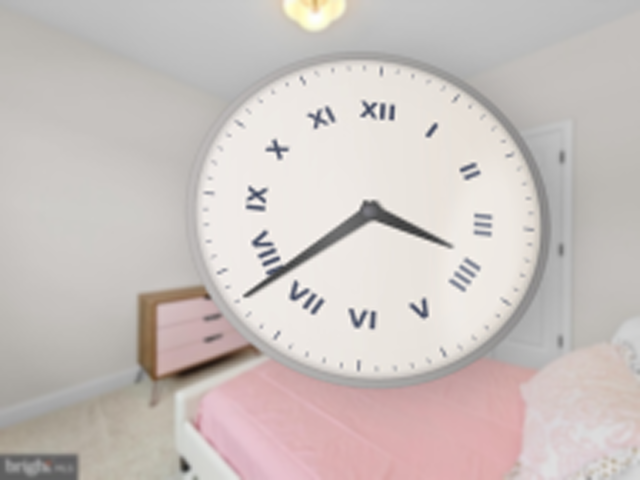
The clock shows h=3 m=38
